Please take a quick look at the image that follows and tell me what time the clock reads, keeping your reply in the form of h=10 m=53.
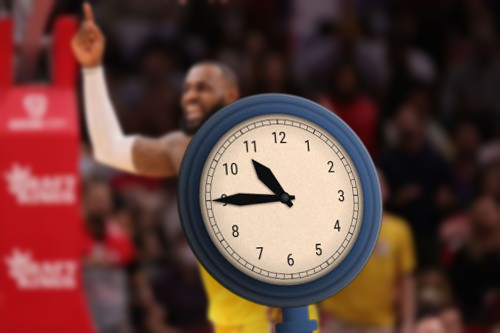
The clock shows h=10 m=45
